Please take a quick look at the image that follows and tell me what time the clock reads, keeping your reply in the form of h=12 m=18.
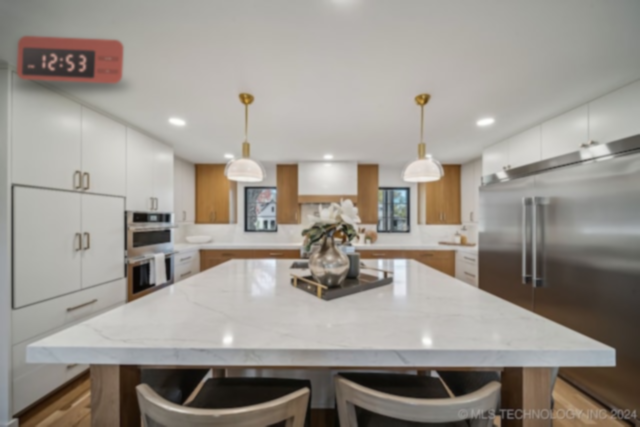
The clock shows h=12 m=53
